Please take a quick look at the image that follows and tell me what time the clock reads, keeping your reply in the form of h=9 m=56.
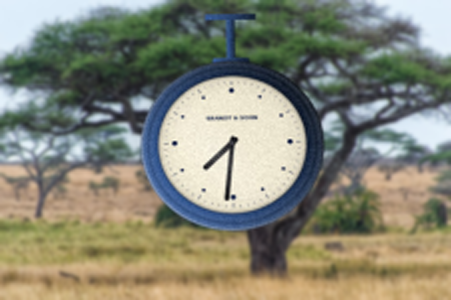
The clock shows h=7 m=31
